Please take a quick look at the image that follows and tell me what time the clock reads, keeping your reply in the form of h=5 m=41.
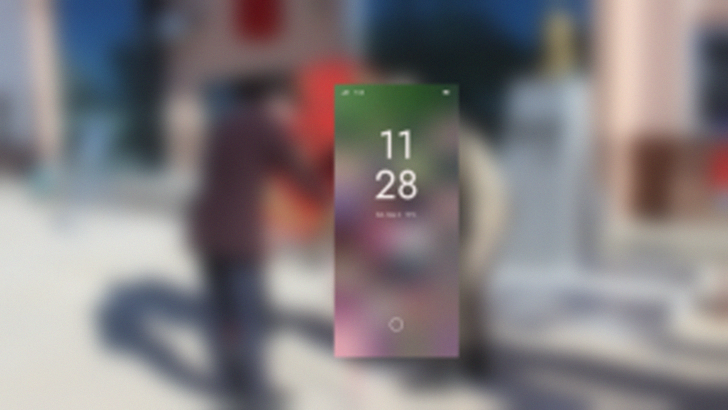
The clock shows h=11 m=28
